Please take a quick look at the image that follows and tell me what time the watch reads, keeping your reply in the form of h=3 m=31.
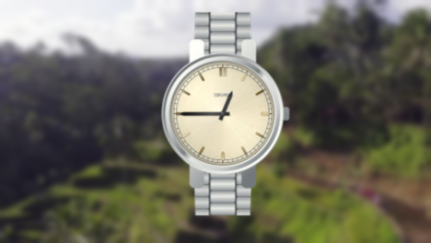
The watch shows h=12 m=45
